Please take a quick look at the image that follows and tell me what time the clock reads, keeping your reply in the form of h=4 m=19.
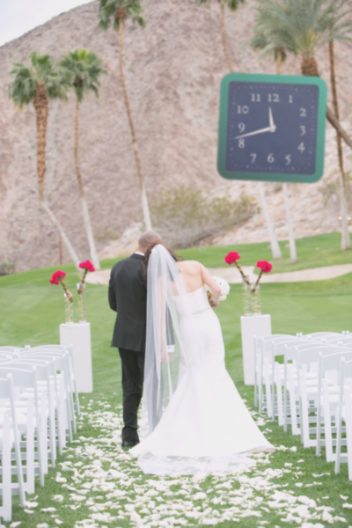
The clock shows h=11 m=42
